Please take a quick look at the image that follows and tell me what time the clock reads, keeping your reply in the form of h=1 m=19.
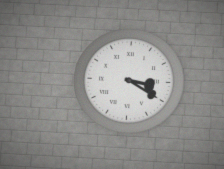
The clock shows h=3 m=20
